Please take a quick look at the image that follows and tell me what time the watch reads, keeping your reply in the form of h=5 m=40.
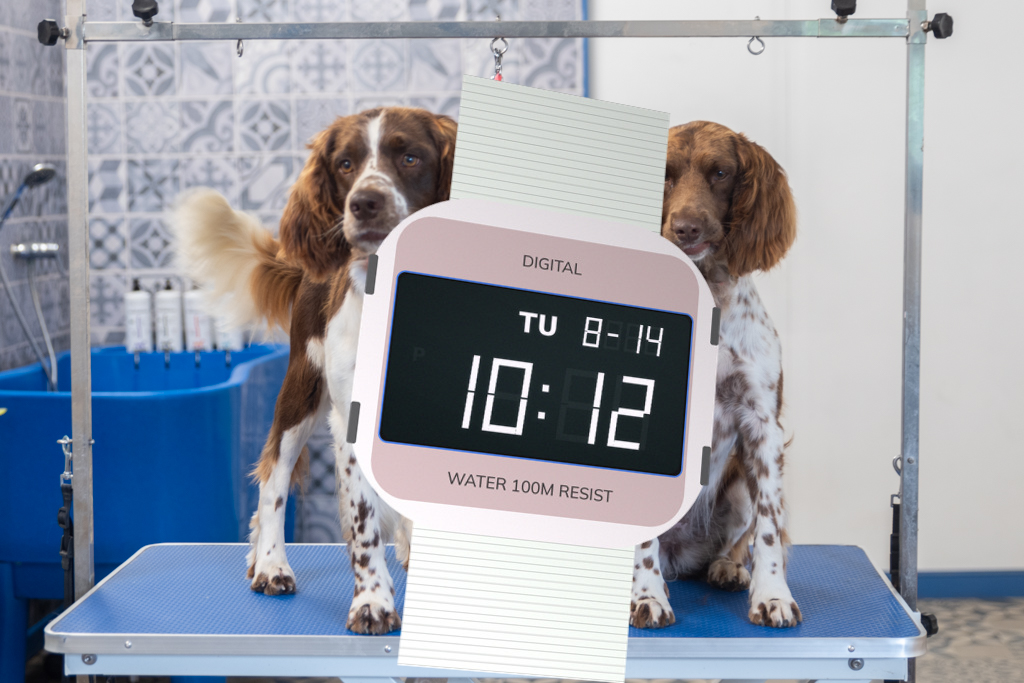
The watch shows h=10 m=12
